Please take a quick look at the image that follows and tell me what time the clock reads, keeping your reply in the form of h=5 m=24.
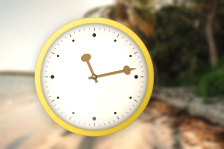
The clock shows h=11 m=13
